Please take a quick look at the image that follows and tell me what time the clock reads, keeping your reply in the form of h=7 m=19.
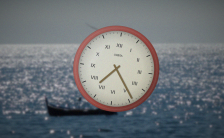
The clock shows h=7 m=24
